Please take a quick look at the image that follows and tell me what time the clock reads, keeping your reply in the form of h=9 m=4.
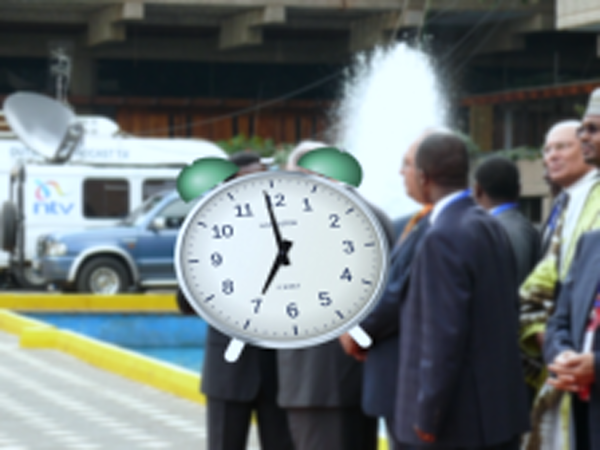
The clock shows h=6 m=59
